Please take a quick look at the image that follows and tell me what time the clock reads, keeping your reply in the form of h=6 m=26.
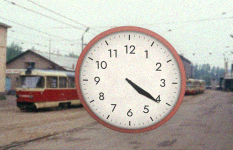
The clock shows h=4 m=21
